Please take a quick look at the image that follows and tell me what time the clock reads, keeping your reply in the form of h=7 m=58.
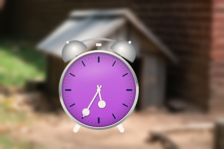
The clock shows h=5 m=35
